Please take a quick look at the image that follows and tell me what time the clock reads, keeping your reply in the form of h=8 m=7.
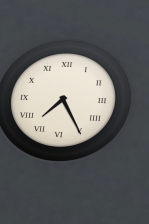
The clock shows h=7 m=25
